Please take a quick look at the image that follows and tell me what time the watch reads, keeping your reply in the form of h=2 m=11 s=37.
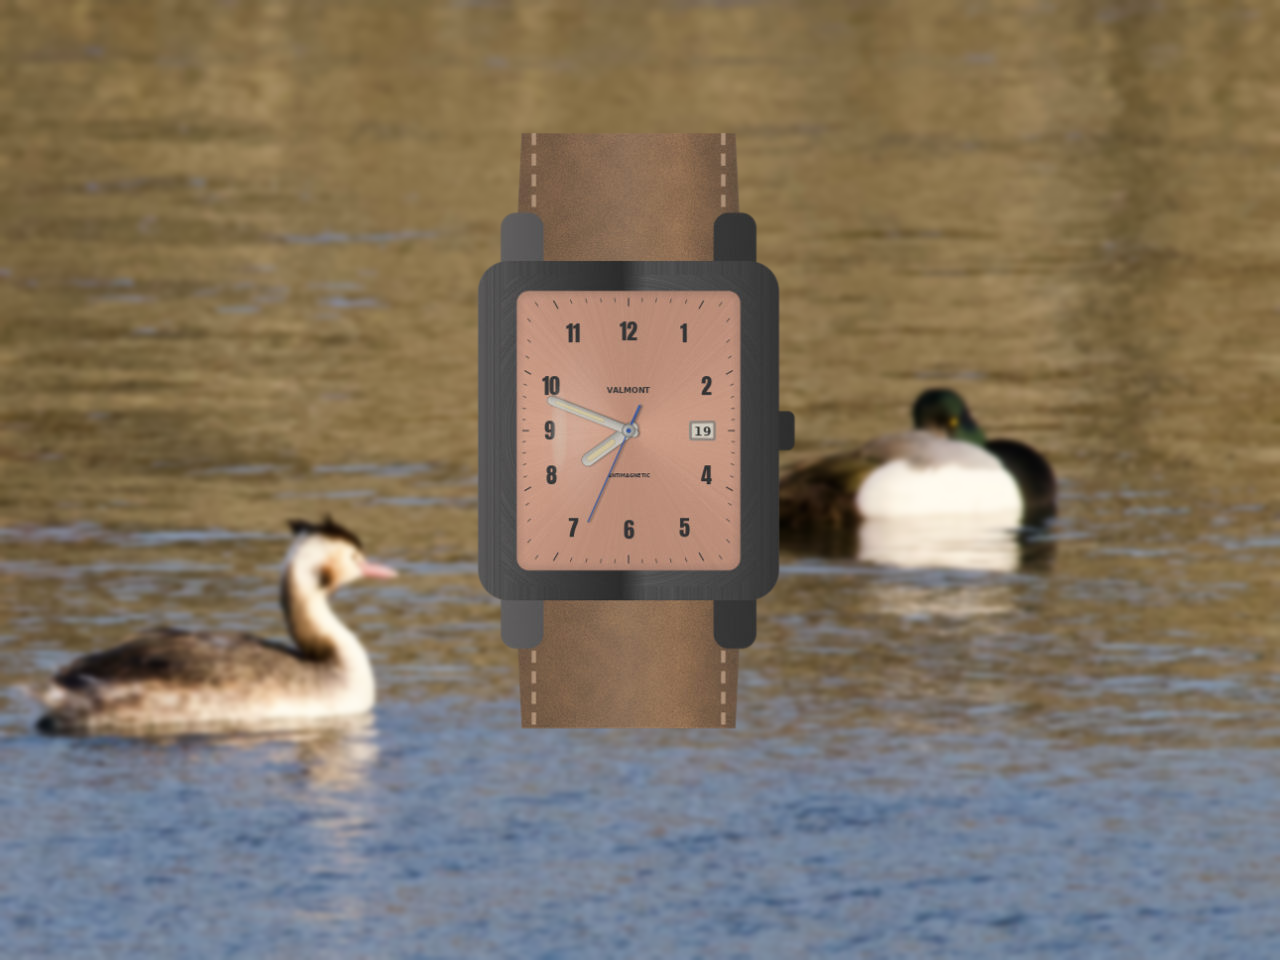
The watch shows h=7 m=48 s=34
